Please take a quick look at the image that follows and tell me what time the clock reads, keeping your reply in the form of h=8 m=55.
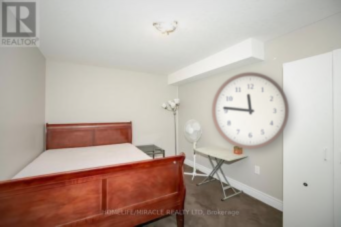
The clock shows h=11 m=46
